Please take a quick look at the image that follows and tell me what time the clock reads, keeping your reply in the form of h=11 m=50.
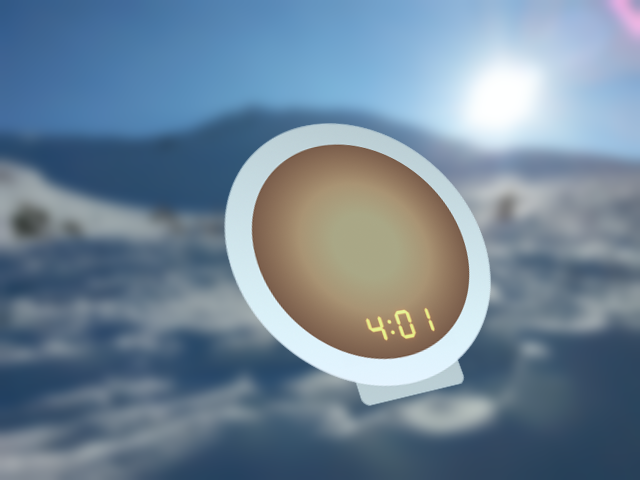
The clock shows h=4 m=1
